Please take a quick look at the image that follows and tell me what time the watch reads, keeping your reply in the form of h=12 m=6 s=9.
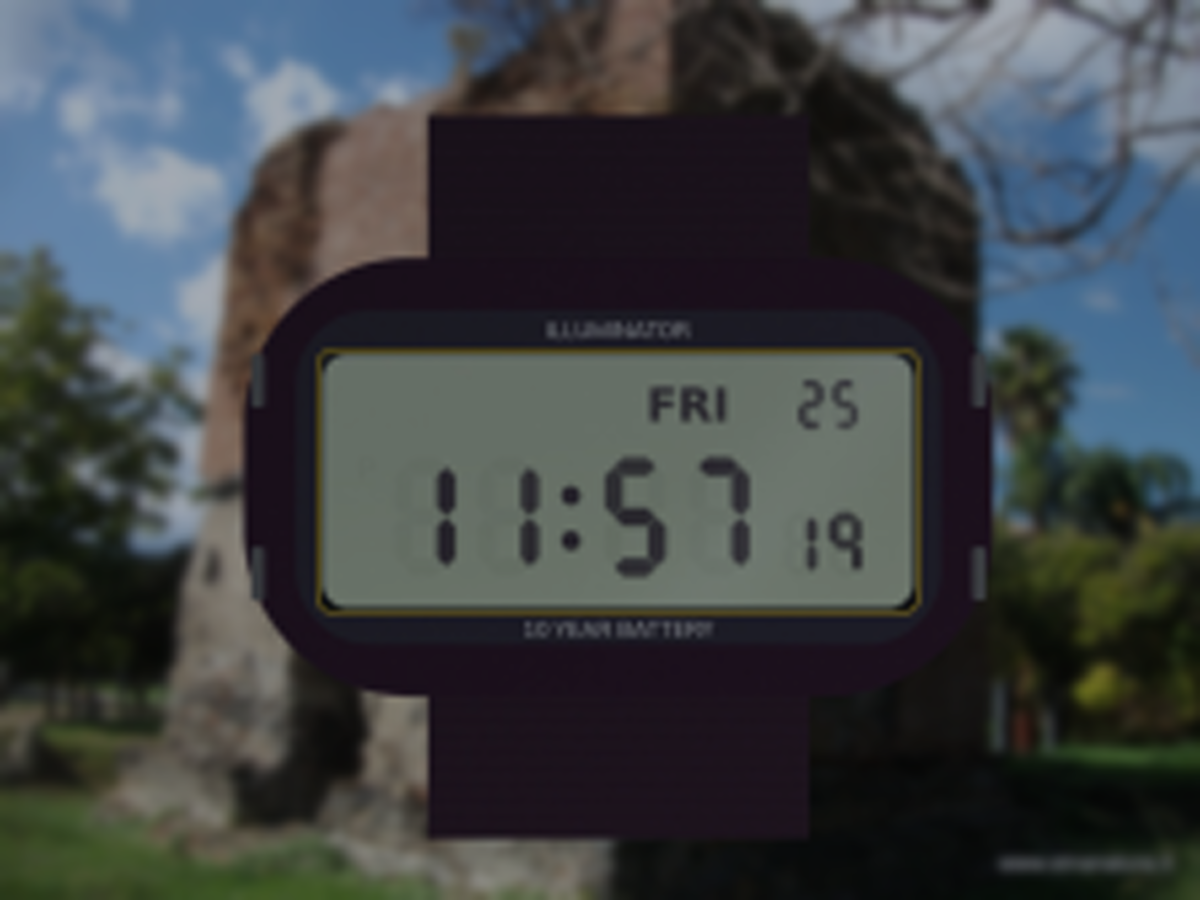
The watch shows h=11 m=57 s=19
